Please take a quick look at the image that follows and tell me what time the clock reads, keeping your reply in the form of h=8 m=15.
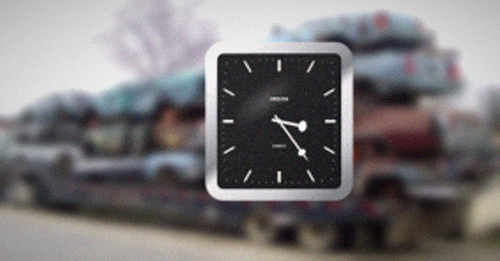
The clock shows h=3 m=24
